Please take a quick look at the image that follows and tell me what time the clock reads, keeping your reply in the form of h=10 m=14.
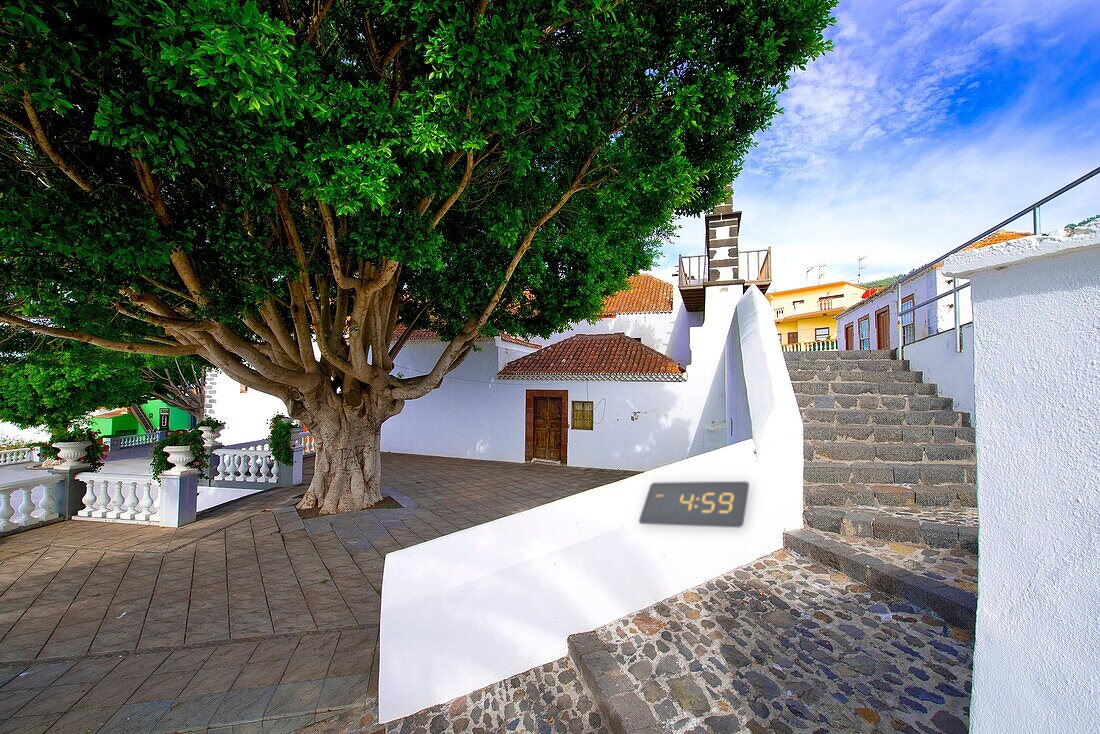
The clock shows h=4 m=59
